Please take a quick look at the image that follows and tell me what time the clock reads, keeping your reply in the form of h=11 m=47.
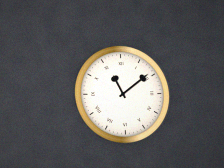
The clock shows h=11 m=9
